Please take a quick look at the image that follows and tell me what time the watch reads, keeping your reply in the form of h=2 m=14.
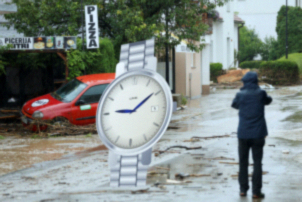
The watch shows h=9 m=9
